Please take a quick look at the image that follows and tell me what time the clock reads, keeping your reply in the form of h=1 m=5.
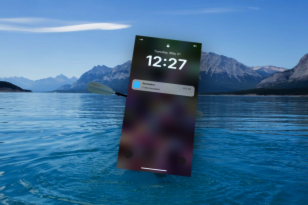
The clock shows h=12 m=27
